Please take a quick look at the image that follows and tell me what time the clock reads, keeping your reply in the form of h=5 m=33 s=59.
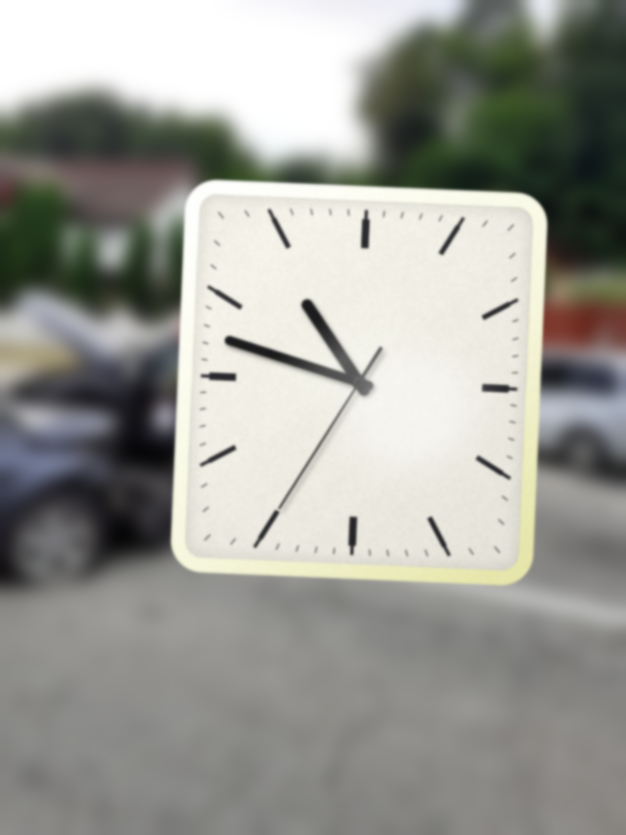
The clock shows h=10 m=47 s=35
